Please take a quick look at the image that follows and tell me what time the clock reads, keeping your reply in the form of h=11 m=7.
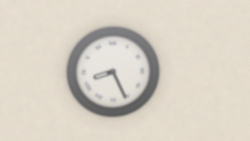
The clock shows h=8 m=26
